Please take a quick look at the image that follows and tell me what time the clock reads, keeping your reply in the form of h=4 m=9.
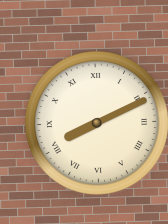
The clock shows h=8 m=11
